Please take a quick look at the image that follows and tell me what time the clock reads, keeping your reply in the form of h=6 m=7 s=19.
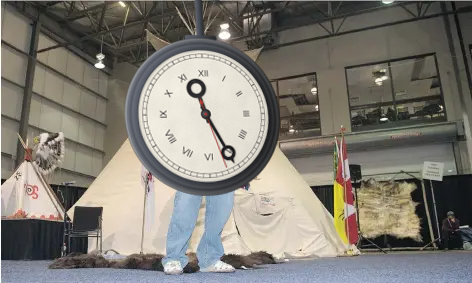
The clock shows h=11 m=25 s=27
